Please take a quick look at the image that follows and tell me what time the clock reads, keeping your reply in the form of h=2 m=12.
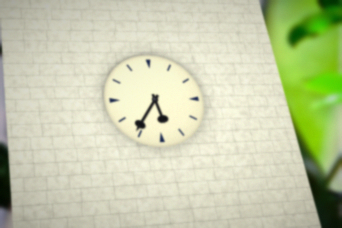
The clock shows h=5 m=36
